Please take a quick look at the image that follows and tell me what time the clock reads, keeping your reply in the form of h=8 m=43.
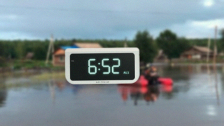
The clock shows h=6 m=52
